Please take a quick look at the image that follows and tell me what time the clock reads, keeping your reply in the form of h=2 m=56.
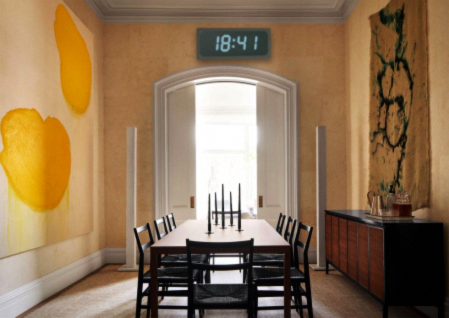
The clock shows h=18 m=41
